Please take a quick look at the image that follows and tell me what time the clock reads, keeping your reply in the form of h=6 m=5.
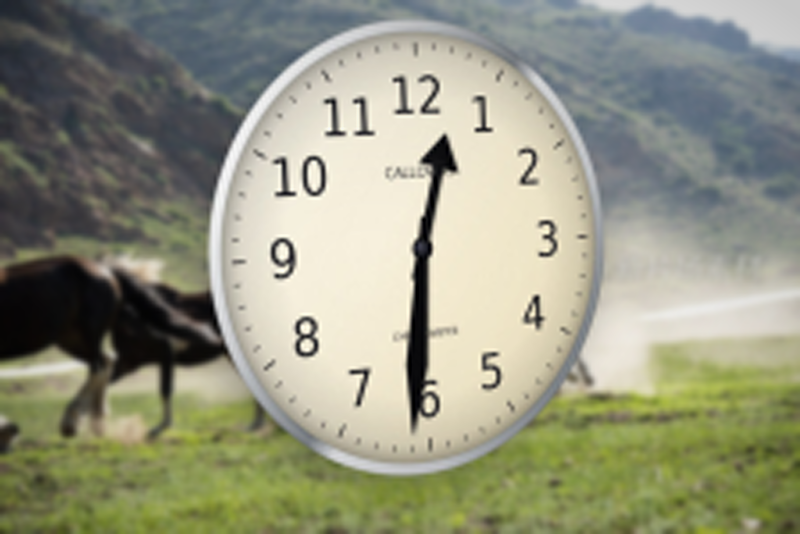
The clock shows h=12 m=31
